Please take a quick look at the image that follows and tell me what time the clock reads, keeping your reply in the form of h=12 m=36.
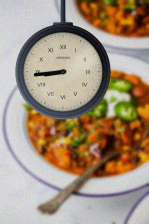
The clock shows h=8 m=44
